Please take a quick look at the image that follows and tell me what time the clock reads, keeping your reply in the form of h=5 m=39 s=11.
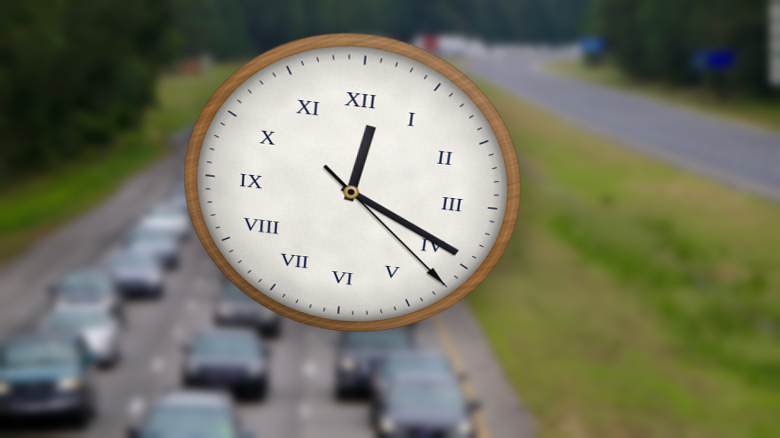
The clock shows h=12 m=19 s=22
